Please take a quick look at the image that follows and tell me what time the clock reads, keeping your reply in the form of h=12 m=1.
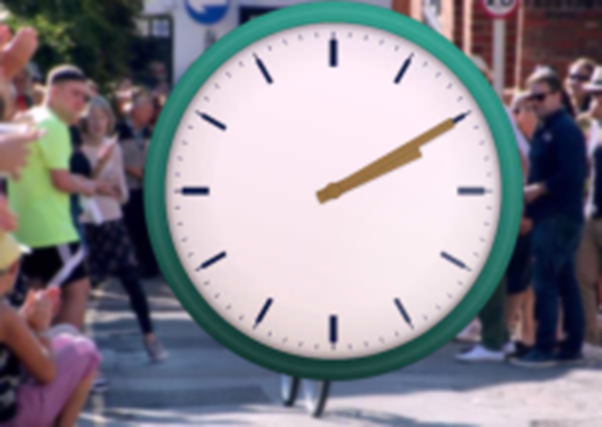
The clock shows h=2 m=10
